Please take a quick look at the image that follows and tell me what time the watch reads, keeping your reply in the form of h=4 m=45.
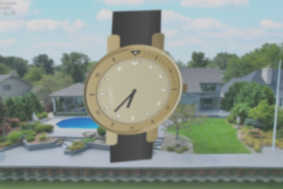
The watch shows h=6 m=37
